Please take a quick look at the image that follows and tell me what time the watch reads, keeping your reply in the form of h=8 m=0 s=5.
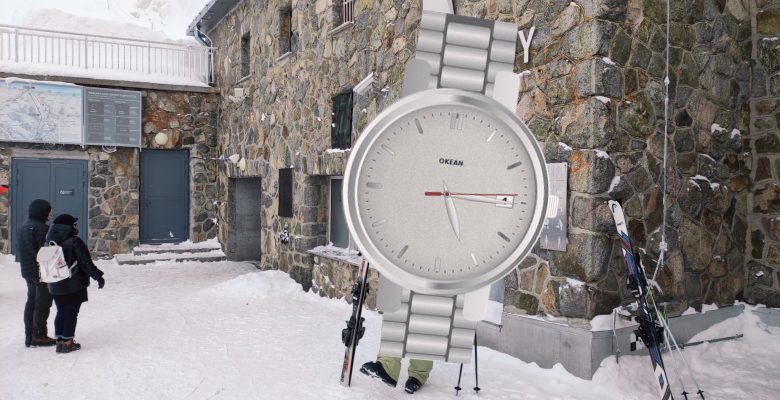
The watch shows h=5 m=15 s=14
